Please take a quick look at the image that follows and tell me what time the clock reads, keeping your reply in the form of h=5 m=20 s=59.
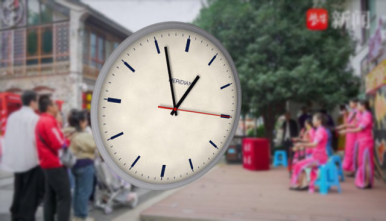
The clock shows h=12 m=56 s=15
